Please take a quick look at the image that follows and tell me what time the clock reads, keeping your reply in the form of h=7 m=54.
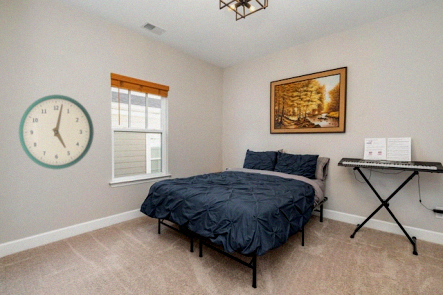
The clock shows h=5 m=2
